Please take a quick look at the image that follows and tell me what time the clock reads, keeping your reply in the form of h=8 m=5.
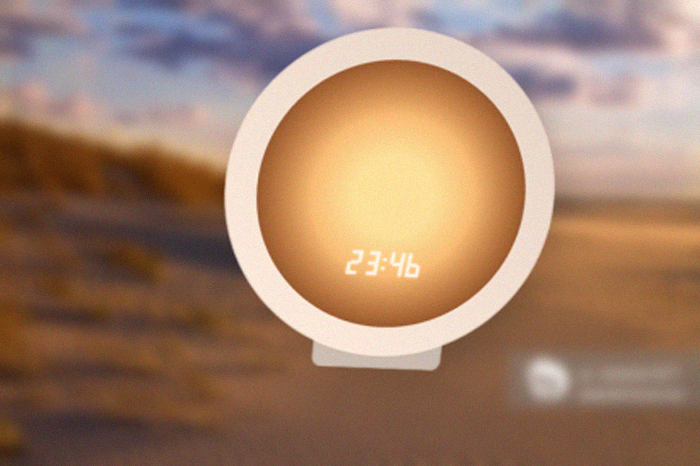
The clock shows h=23 m=46
